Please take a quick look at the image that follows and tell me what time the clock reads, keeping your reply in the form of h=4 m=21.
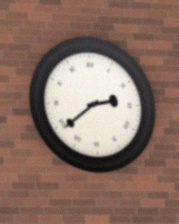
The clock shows h=2 m=39
